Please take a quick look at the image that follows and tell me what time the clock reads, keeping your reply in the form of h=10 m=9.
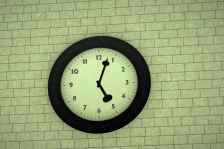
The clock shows h=5 m=3
